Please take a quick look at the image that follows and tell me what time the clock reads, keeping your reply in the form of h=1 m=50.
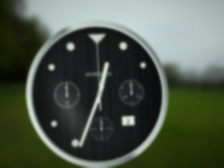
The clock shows h=12 m=34
